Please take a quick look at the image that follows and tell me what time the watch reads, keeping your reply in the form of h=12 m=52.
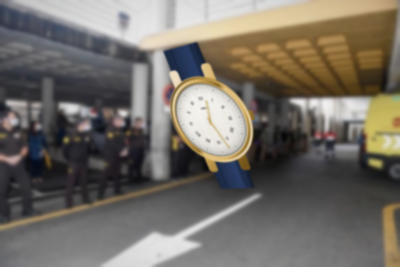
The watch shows h=12 m=27
